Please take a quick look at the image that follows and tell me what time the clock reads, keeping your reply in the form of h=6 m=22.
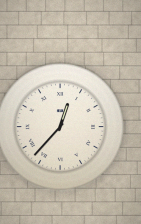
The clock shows h=12 m=37
